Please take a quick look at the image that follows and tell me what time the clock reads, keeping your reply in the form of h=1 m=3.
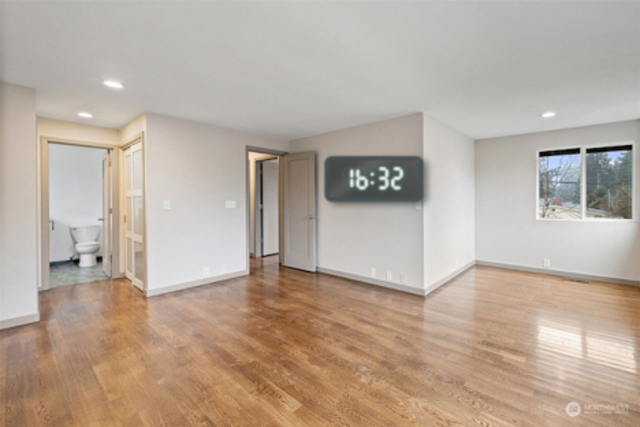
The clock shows h=16 m=32
